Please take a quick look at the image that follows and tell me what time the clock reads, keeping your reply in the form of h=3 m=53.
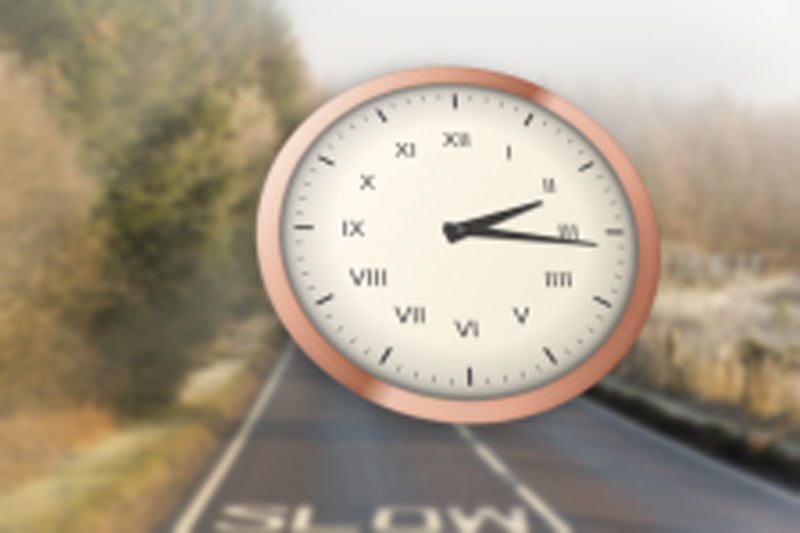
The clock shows h=2 m=16
